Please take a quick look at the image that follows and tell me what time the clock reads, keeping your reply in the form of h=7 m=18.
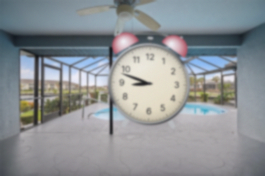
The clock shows h=8 m=48
